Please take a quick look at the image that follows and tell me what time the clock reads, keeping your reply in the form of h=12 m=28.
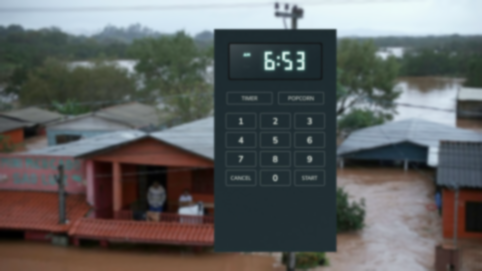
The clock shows h=6 m=53
